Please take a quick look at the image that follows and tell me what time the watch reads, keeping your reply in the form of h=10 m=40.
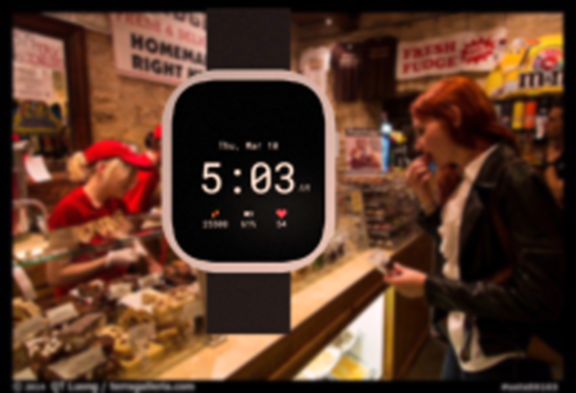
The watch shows h=5 m=3
